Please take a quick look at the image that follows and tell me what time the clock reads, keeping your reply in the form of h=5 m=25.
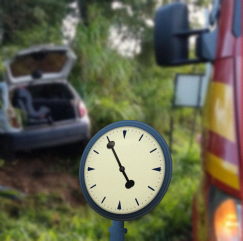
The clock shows h=4 m=55
